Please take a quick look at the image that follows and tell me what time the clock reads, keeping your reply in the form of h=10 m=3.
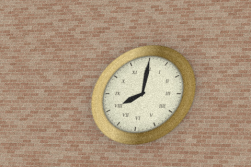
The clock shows h=8 m=0
